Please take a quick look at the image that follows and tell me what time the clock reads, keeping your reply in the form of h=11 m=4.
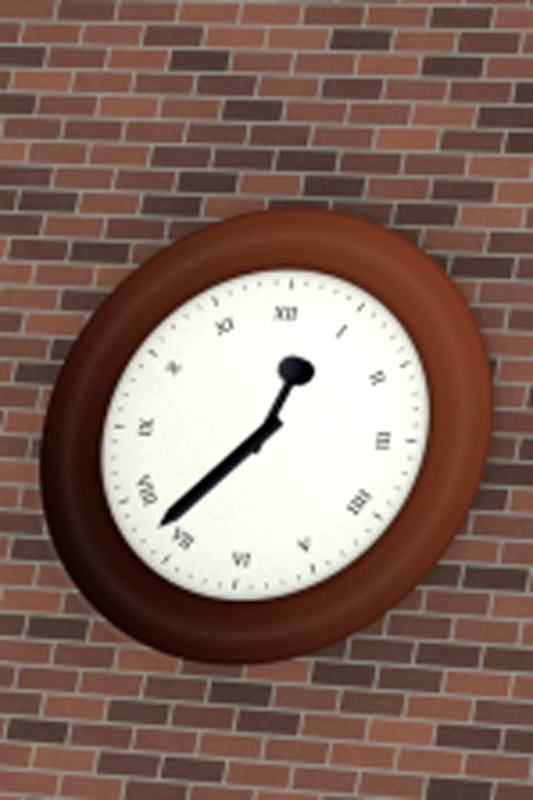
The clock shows h=12 m=37
